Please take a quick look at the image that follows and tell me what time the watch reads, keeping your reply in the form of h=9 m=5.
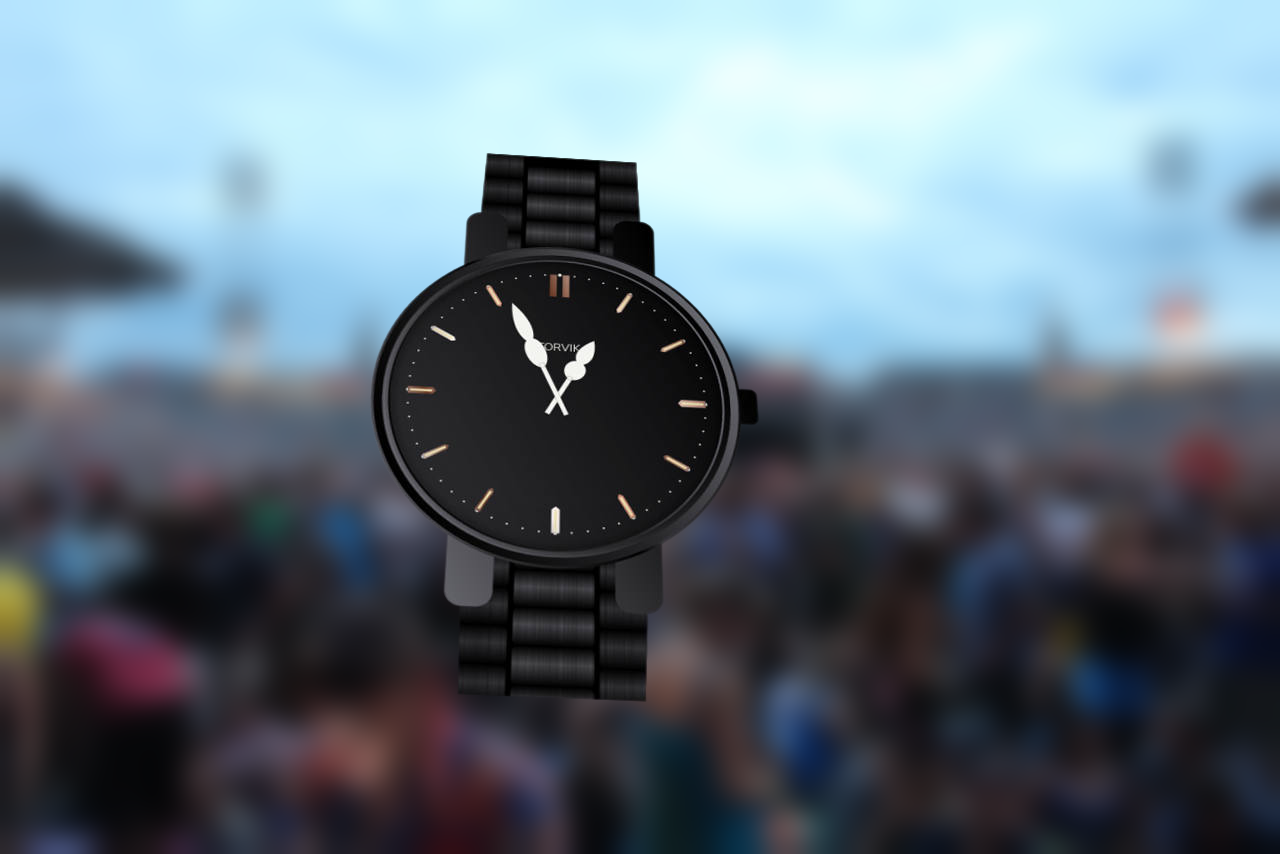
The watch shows h=12 m=56
